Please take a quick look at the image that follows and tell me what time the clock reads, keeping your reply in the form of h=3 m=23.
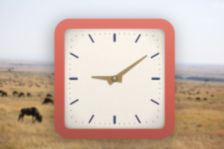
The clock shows h=9 m=9
